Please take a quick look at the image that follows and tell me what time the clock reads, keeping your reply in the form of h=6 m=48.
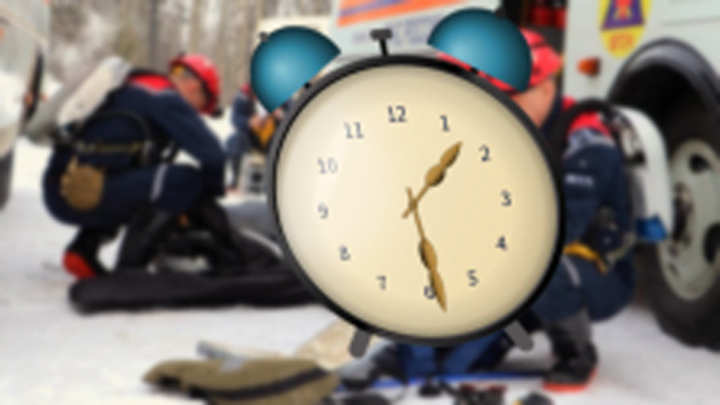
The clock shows h=1 m=29
